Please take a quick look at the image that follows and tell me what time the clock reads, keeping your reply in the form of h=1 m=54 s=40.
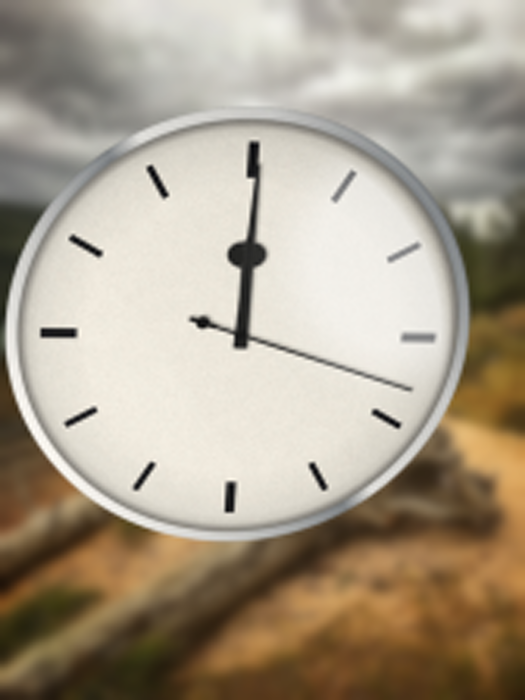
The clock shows h=12 m=0 s=18
